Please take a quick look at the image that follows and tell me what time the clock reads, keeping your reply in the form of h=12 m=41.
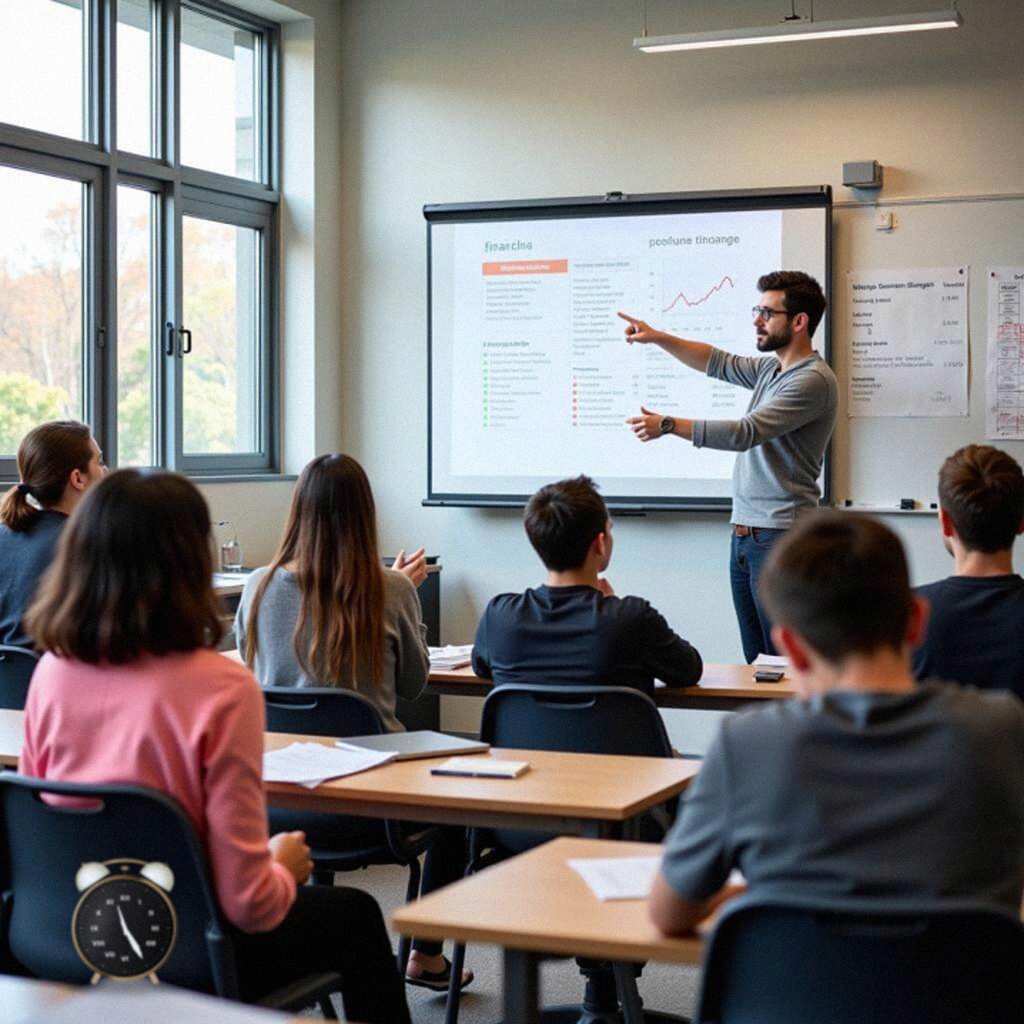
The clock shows h=11 m=25
